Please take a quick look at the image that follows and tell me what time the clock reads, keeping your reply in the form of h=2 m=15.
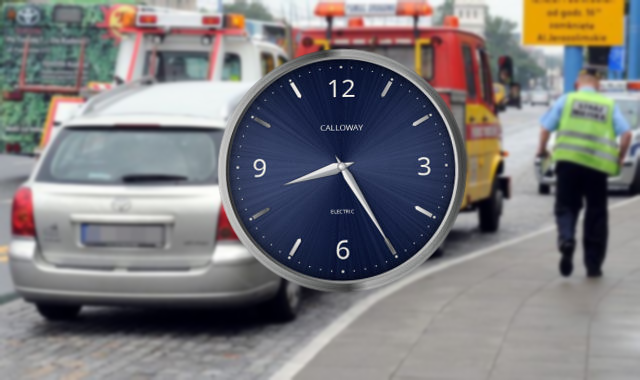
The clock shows h=8 m=25
